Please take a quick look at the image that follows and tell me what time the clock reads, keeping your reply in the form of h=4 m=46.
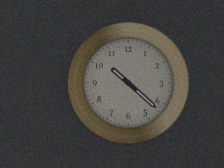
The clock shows h=10 m=22
